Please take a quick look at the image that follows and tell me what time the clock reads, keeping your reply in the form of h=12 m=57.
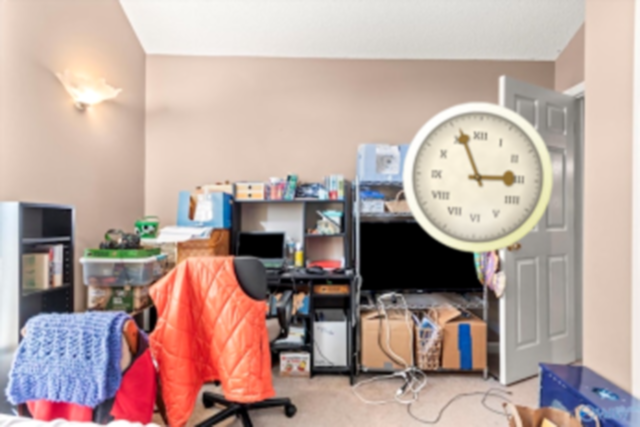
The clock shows h=2 m=56
